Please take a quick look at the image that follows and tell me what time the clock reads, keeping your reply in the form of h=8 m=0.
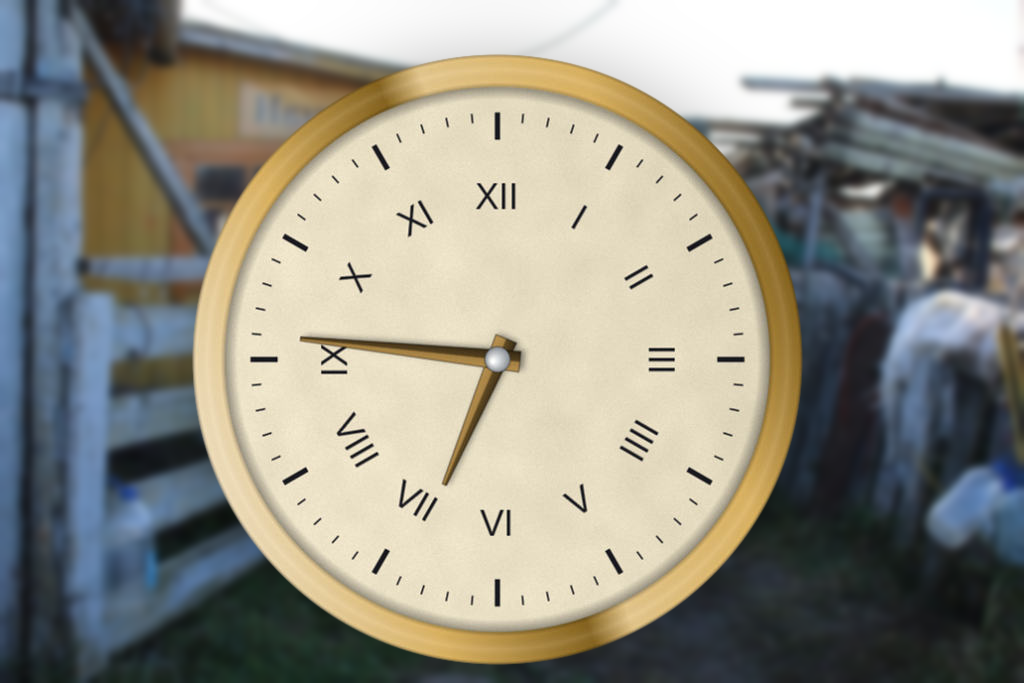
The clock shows h=6 m=46
